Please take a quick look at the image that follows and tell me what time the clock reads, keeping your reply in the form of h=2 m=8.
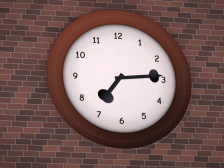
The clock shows h=7 m=14
